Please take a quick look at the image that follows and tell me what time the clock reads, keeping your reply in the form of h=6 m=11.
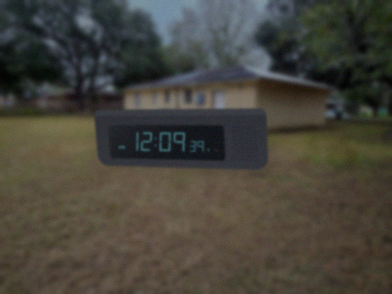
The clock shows h=12 m=9
